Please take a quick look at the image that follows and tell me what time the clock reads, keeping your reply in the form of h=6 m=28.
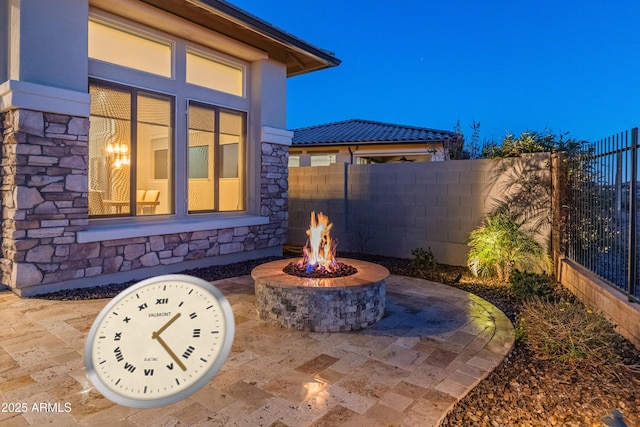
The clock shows h=1 m=23
